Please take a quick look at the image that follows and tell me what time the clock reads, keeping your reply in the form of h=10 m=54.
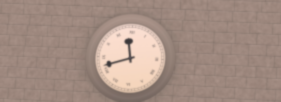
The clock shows h=11 m=42
